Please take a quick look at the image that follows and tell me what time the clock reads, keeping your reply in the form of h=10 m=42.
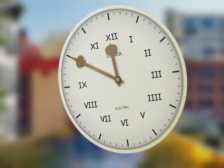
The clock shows h=11 m=50
